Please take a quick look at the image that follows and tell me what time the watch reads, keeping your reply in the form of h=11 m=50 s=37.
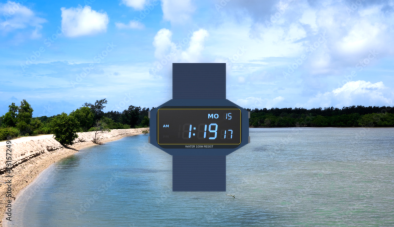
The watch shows h=1 m=19 s=17
